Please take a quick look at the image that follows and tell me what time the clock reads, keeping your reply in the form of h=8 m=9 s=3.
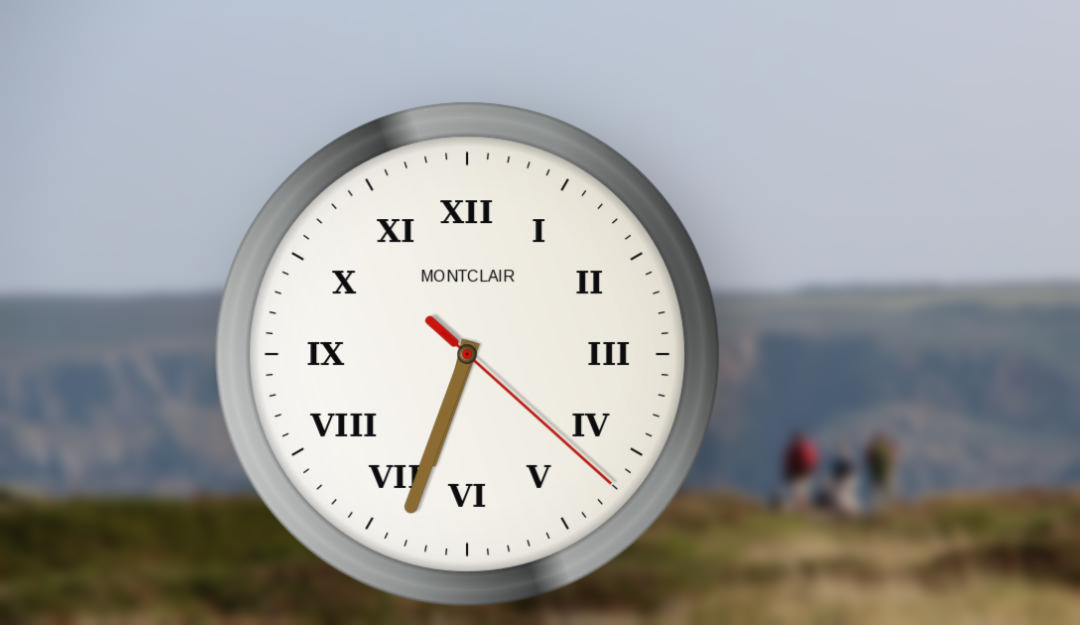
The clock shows h=6 m=33 s=22
